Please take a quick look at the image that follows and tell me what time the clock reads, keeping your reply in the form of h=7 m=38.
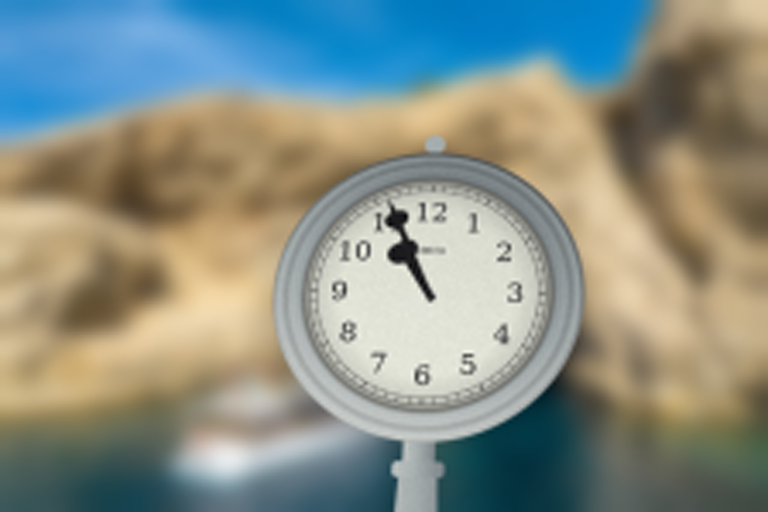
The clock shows h=10 m=56
